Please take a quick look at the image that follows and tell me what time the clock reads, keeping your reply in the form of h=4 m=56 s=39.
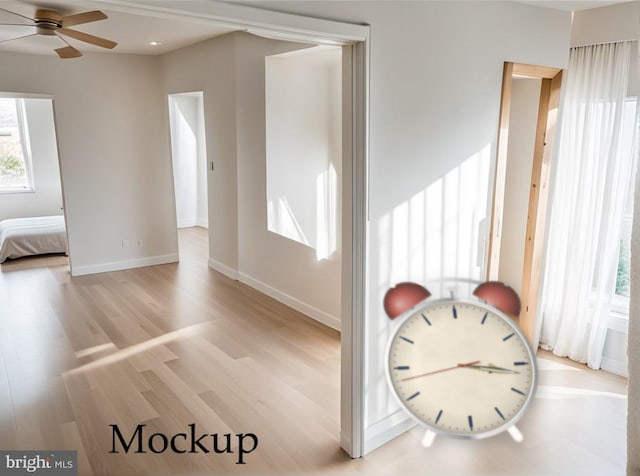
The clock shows h=3 m=16 s=43
